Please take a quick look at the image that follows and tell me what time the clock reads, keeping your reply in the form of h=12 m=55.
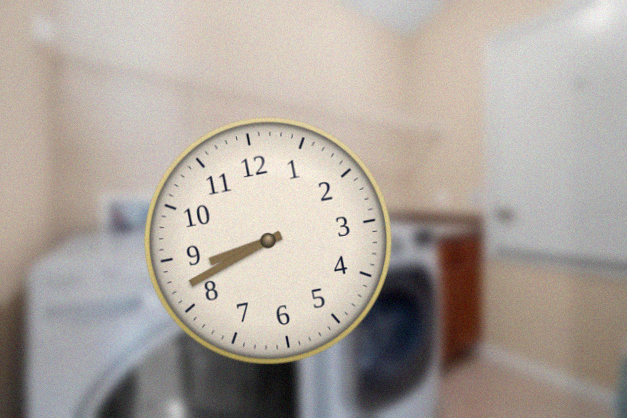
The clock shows h=8 m=42
